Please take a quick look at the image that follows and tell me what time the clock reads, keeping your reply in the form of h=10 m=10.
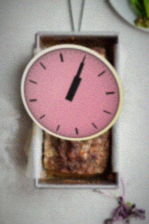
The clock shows h=1 m=5
